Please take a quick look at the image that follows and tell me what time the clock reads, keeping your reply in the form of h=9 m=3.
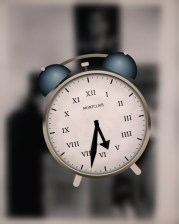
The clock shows h=5 m=33
